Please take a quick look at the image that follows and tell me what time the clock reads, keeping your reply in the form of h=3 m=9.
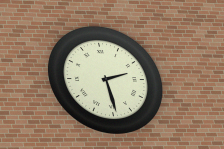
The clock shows h=2 m=29
